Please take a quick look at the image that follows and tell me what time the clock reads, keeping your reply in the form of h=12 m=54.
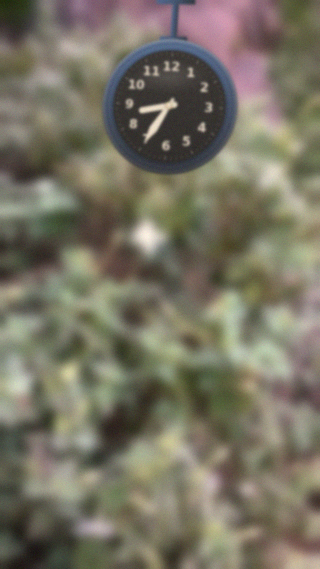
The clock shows h=8 m=35
